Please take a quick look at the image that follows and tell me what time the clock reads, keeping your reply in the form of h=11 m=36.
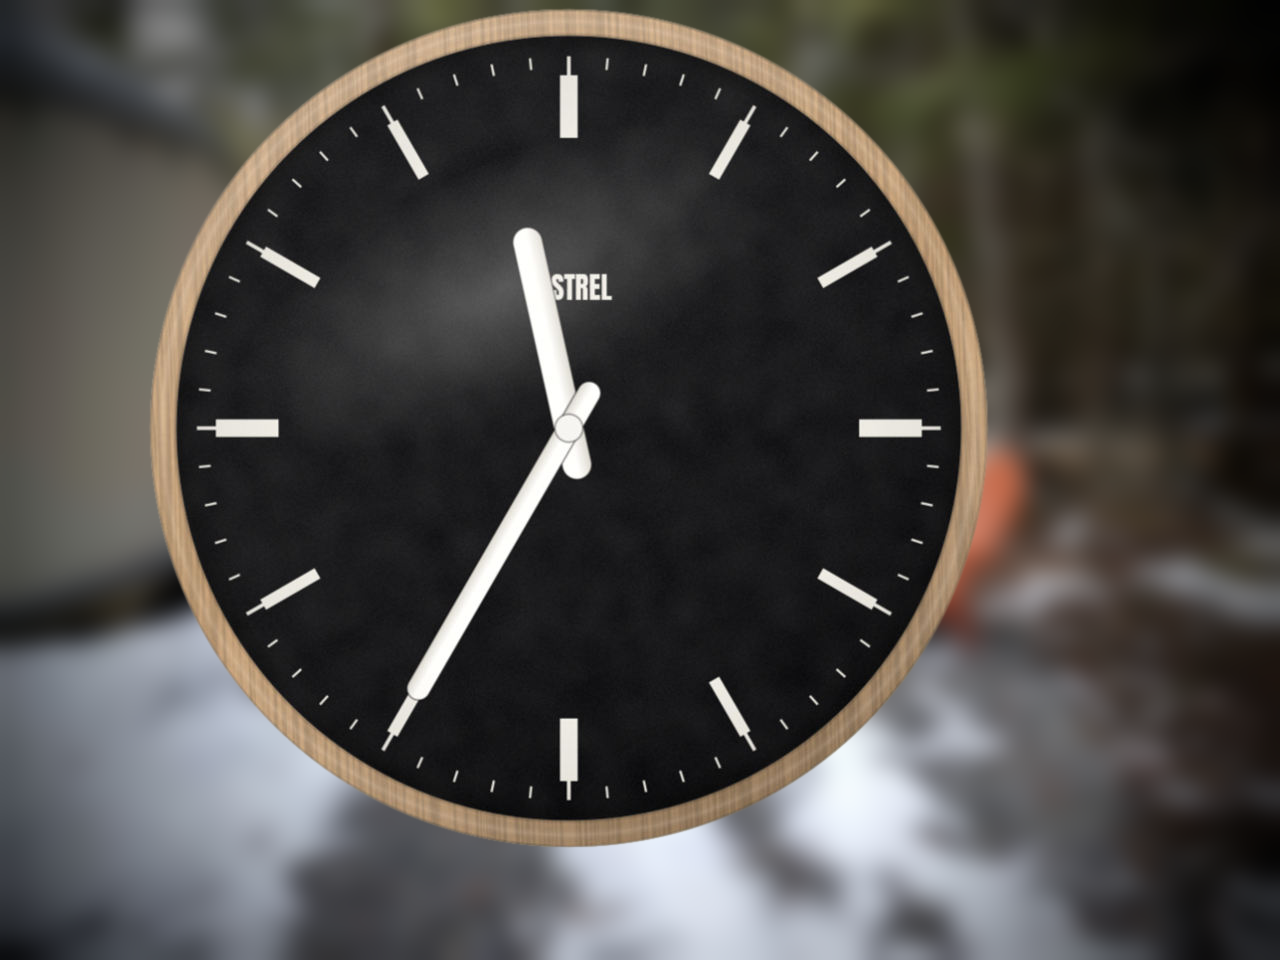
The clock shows h=11 m=35
